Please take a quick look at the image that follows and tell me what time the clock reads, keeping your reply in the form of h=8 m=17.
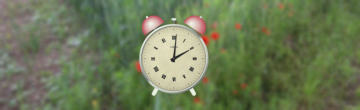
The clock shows h=2 m=1
